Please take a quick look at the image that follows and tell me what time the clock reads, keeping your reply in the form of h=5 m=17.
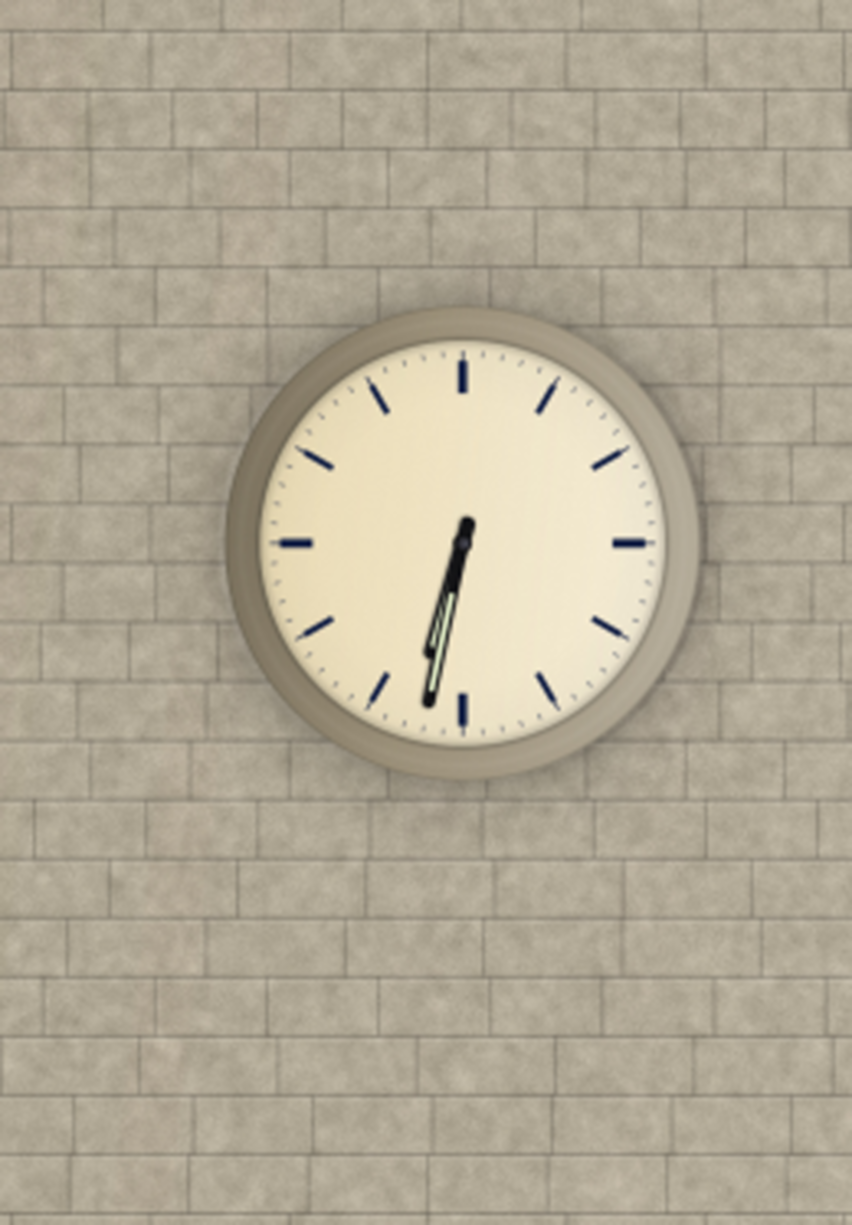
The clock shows h=6 m=32
